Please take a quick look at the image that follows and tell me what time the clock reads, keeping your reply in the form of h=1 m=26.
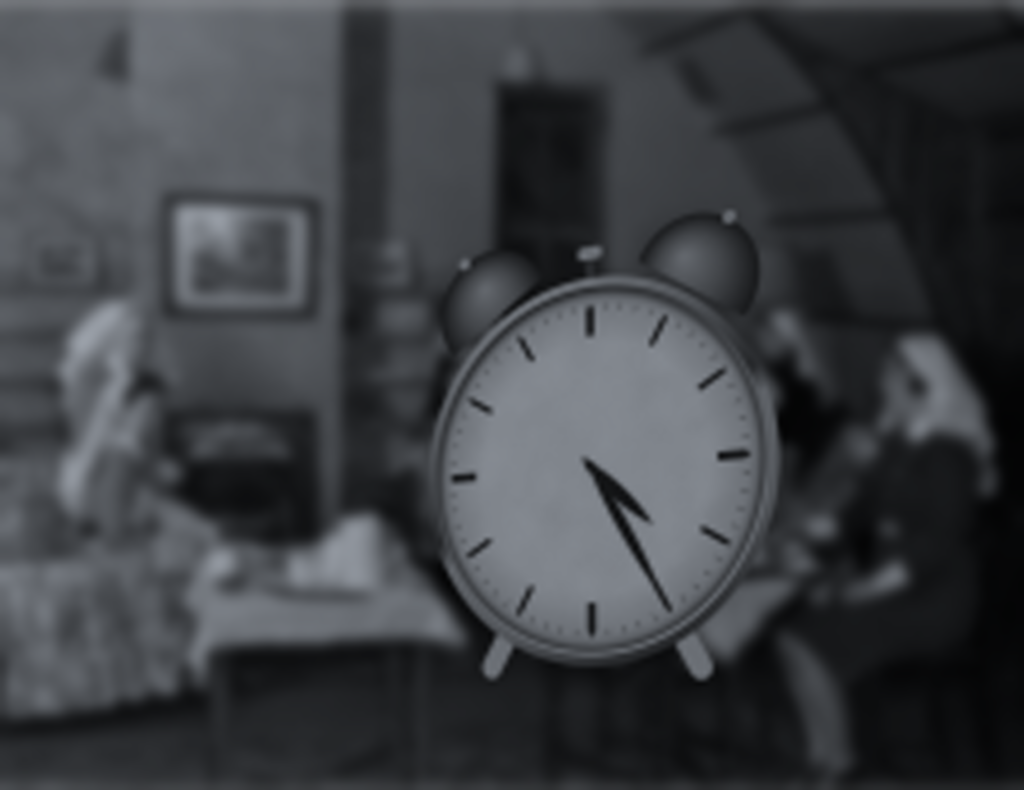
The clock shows h=4 m=25
